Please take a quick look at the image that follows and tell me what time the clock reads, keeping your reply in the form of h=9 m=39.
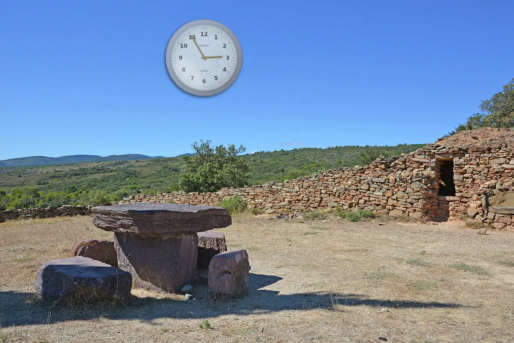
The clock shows h=2 m=55
